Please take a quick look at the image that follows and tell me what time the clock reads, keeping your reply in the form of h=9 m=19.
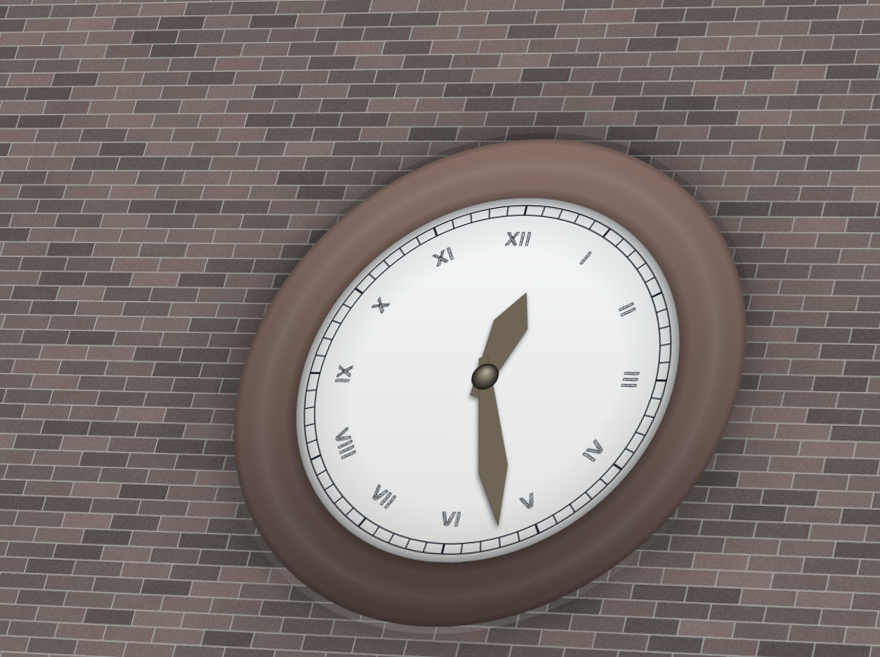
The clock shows h=12 m=27
